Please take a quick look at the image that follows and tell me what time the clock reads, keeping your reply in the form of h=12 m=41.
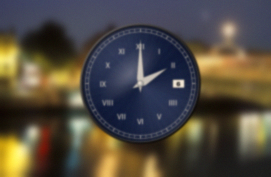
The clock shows h=2 m=0
